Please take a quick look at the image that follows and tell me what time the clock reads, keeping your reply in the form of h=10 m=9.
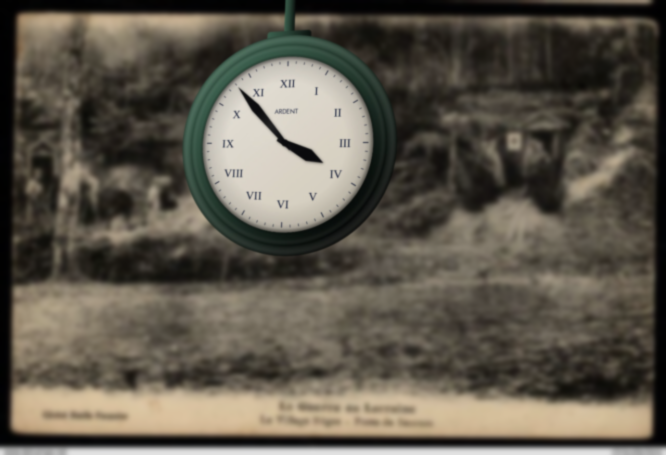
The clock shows h=3 m=53
